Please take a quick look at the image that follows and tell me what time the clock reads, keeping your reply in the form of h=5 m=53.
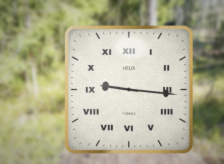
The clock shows h=9 m=16
